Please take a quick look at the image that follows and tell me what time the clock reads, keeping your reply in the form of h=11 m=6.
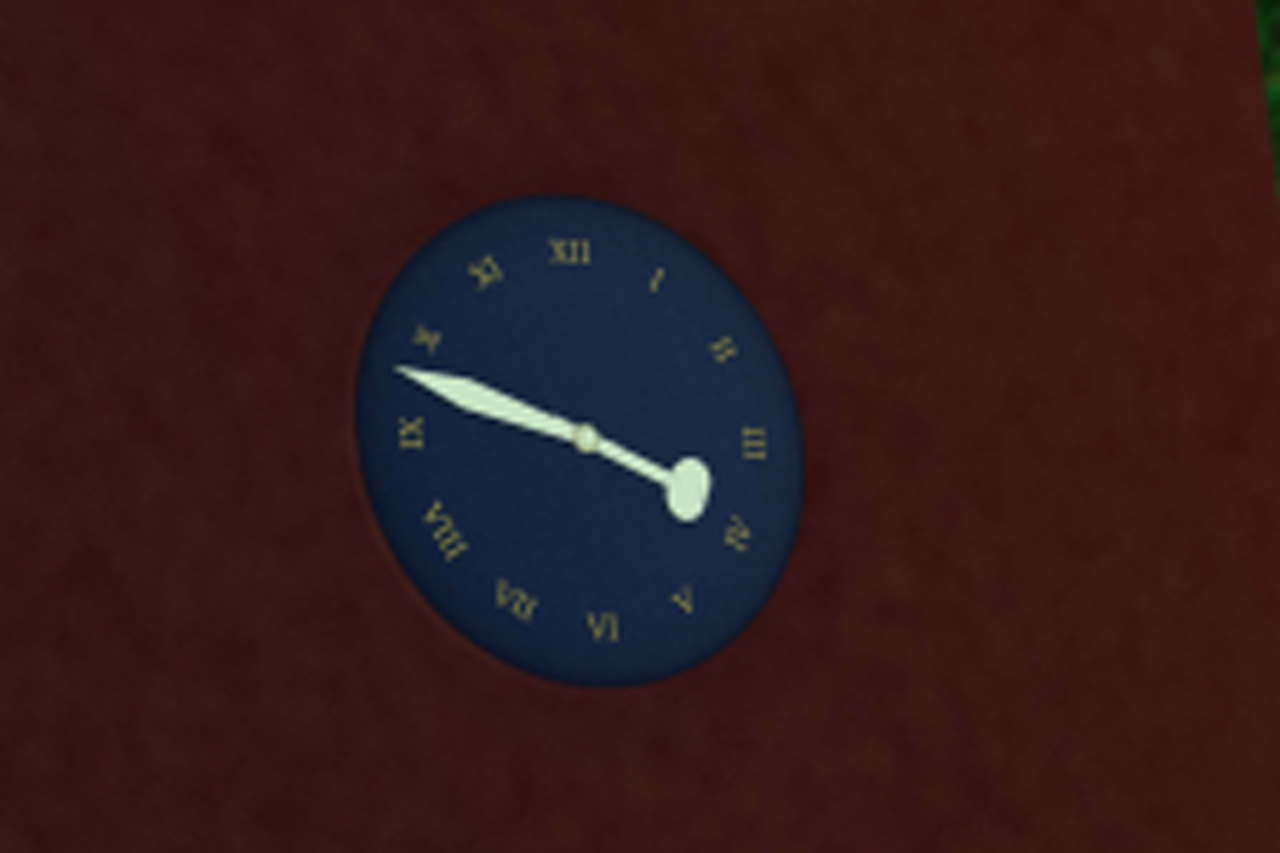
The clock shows h=3 m=48
